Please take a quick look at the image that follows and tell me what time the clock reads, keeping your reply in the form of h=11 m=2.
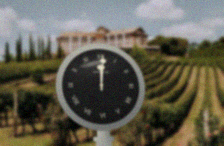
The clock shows h=12 m=1
